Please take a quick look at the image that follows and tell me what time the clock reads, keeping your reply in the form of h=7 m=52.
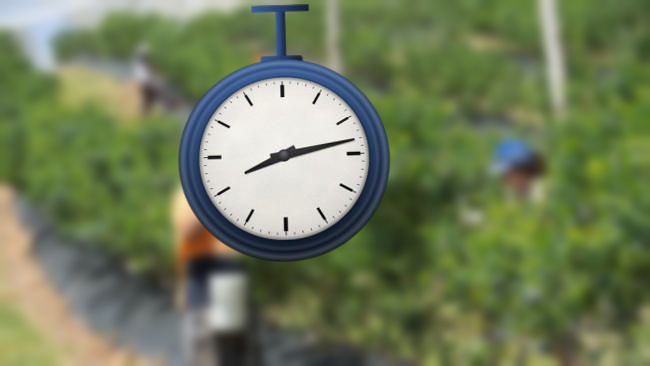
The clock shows h=8 m=13
